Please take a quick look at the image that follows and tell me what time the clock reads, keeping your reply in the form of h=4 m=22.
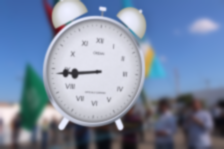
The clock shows h=8 m=44
